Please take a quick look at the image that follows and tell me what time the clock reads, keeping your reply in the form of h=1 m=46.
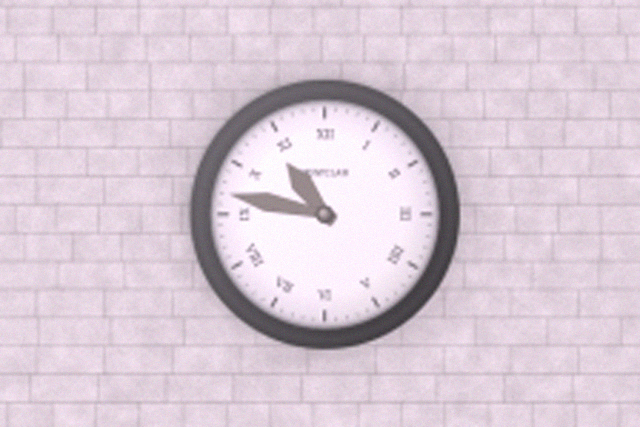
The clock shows h=10 m=47
